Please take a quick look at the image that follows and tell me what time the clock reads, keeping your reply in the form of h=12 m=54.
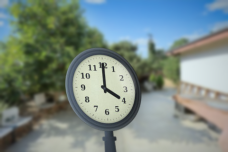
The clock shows h=4 m=0
